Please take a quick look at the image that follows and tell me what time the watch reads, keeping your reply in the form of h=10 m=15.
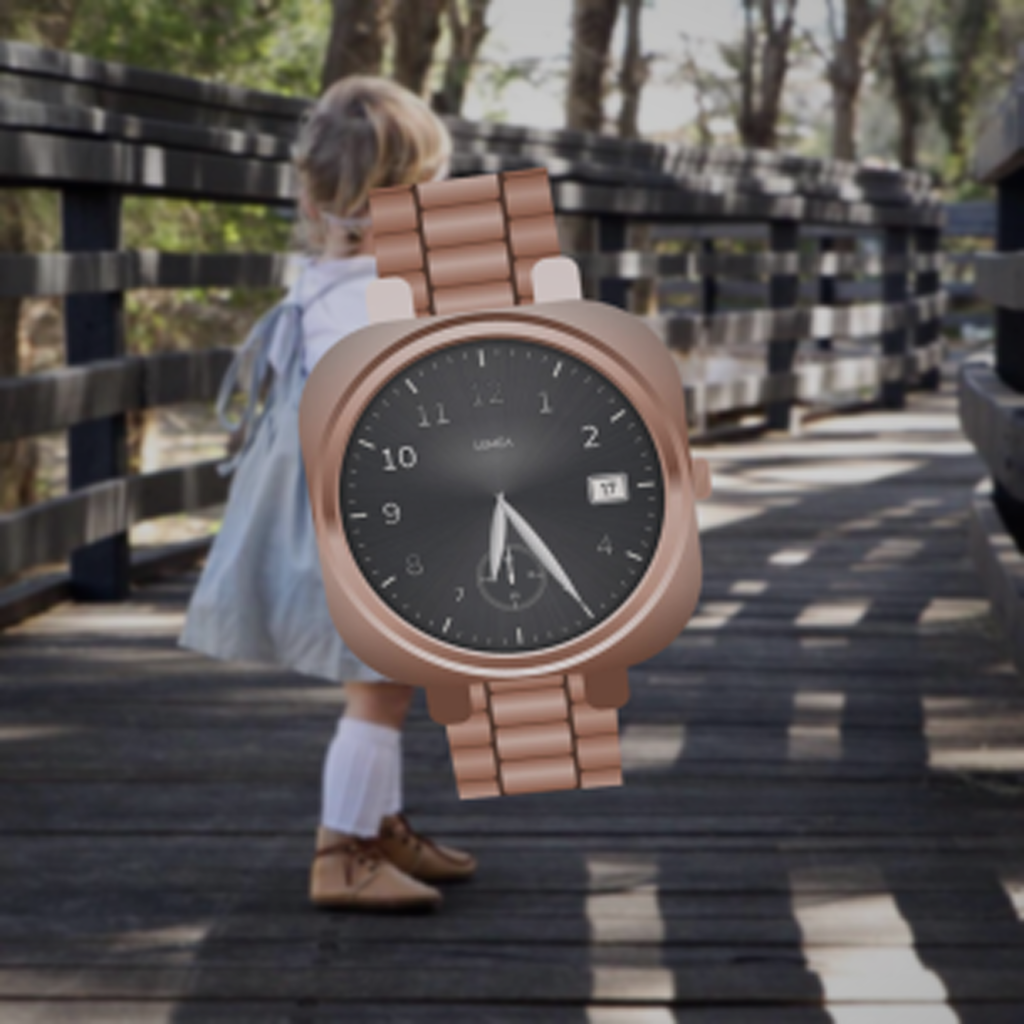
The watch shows h=6 m=25
